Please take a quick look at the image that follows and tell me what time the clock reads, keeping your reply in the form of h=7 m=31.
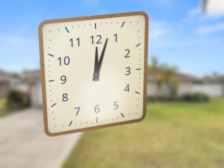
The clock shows h=12 m=3
